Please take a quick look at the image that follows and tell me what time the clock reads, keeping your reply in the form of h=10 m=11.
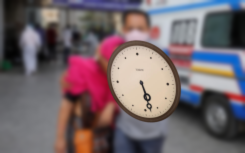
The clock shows h=5 m=28
